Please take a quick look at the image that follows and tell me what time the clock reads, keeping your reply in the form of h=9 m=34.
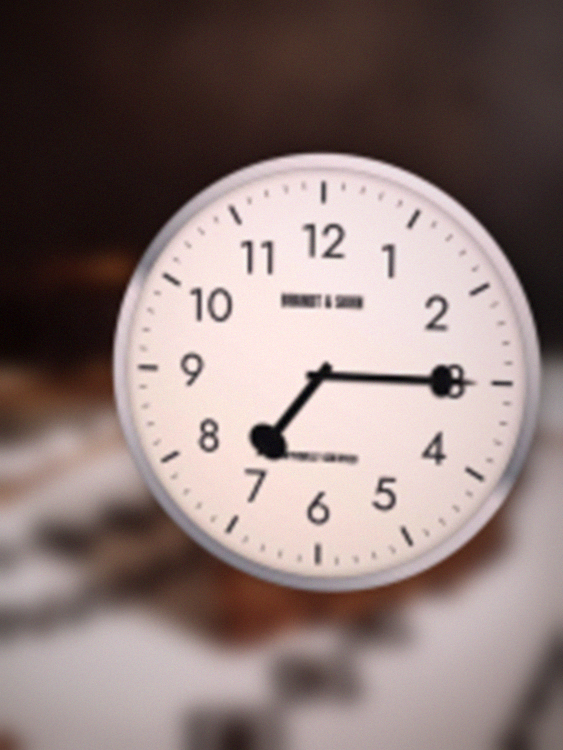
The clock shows h=7 m=15
